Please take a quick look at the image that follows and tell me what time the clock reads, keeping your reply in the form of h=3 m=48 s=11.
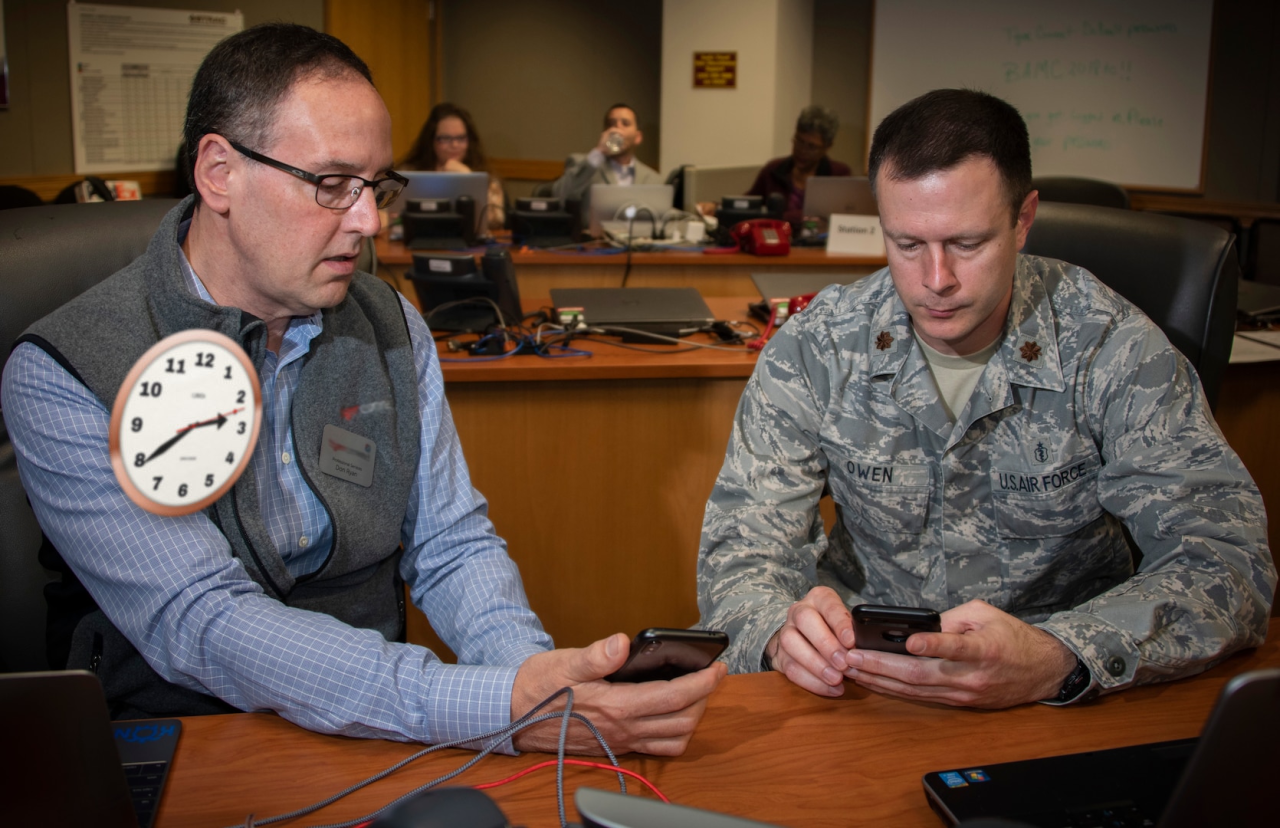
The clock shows h=2 m=39 s=12
